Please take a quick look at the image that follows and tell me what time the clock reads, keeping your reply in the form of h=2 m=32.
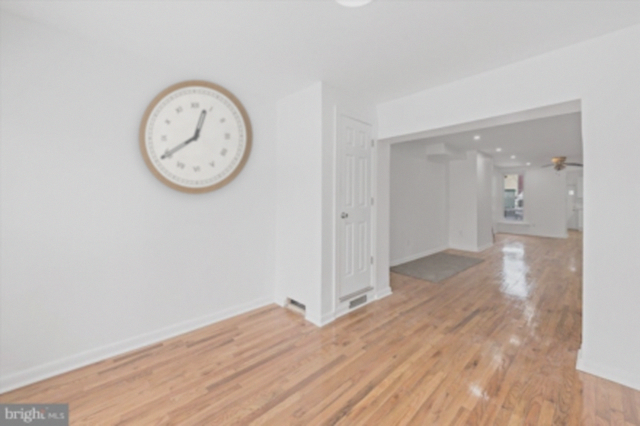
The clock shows h=12 m=40
